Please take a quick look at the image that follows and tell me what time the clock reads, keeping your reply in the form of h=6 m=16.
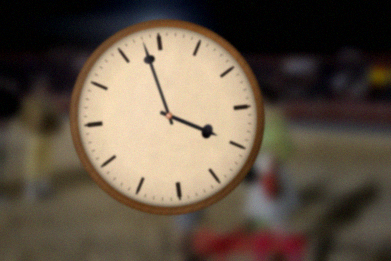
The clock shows h=3 m=58
